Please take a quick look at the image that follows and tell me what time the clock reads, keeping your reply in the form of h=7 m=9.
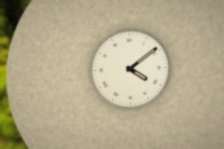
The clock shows h=4 m=9
